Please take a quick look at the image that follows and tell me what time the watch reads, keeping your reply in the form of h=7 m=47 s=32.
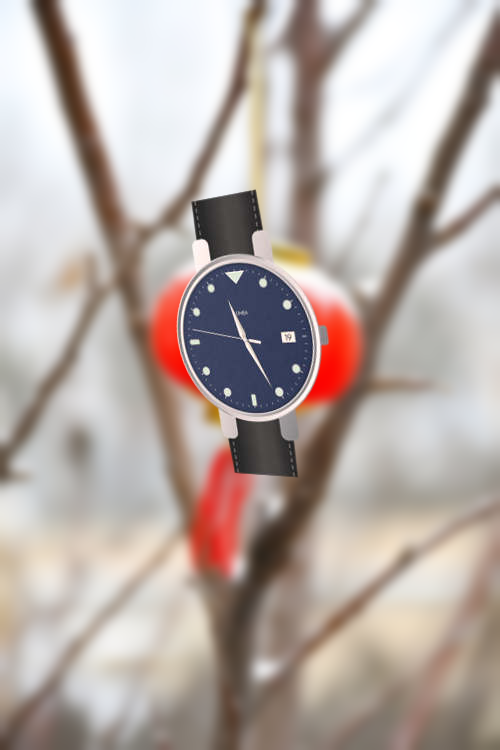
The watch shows h=11 m=25 s=47
